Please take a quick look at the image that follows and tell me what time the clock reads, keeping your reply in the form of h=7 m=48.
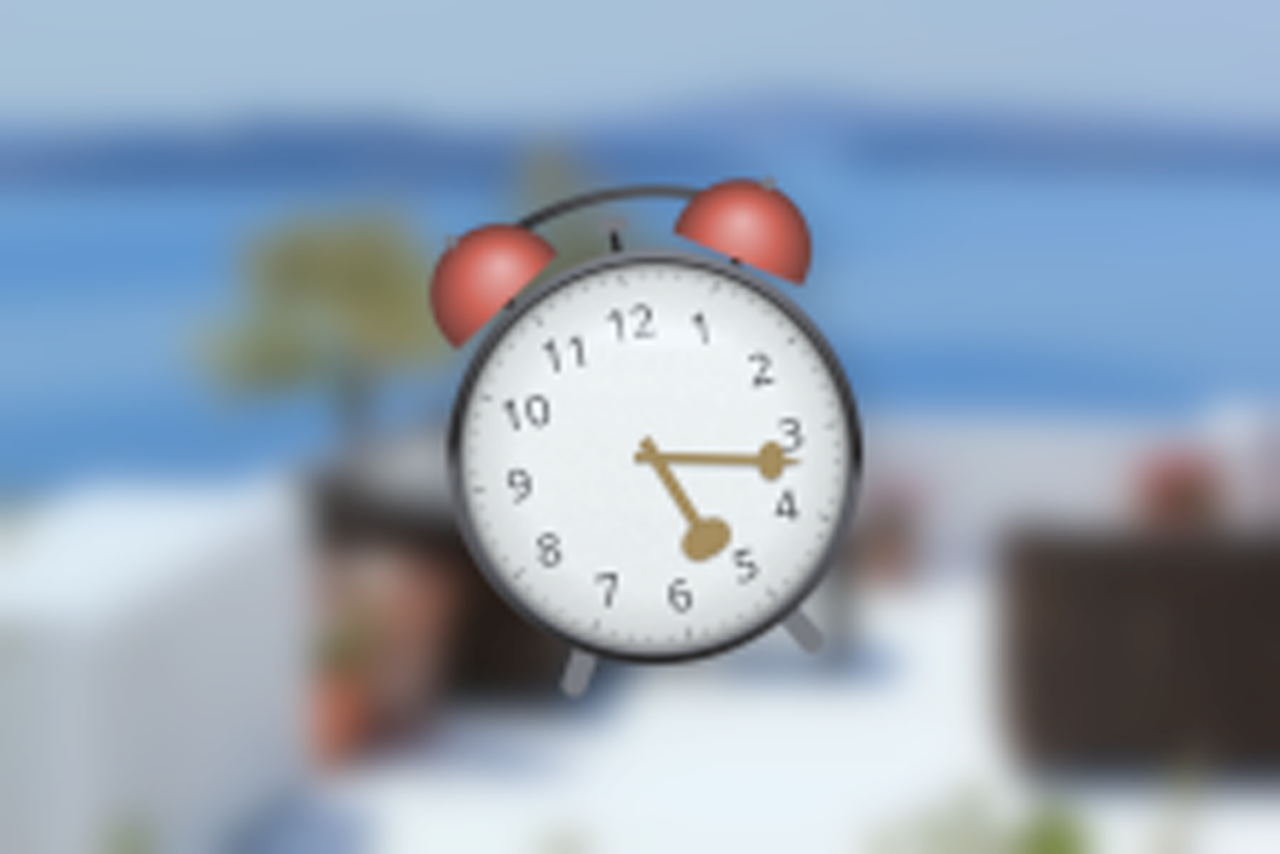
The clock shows h=5 m=17
